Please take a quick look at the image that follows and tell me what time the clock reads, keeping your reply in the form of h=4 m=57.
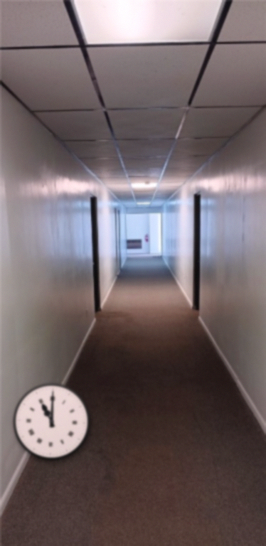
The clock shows h=11 m=0
